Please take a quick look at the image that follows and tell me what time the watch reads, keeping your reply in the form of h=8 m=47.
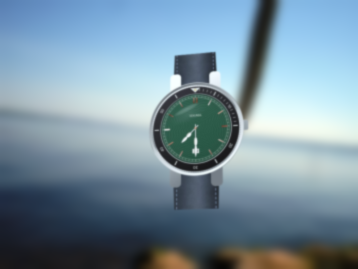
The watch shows h=7 m=30
